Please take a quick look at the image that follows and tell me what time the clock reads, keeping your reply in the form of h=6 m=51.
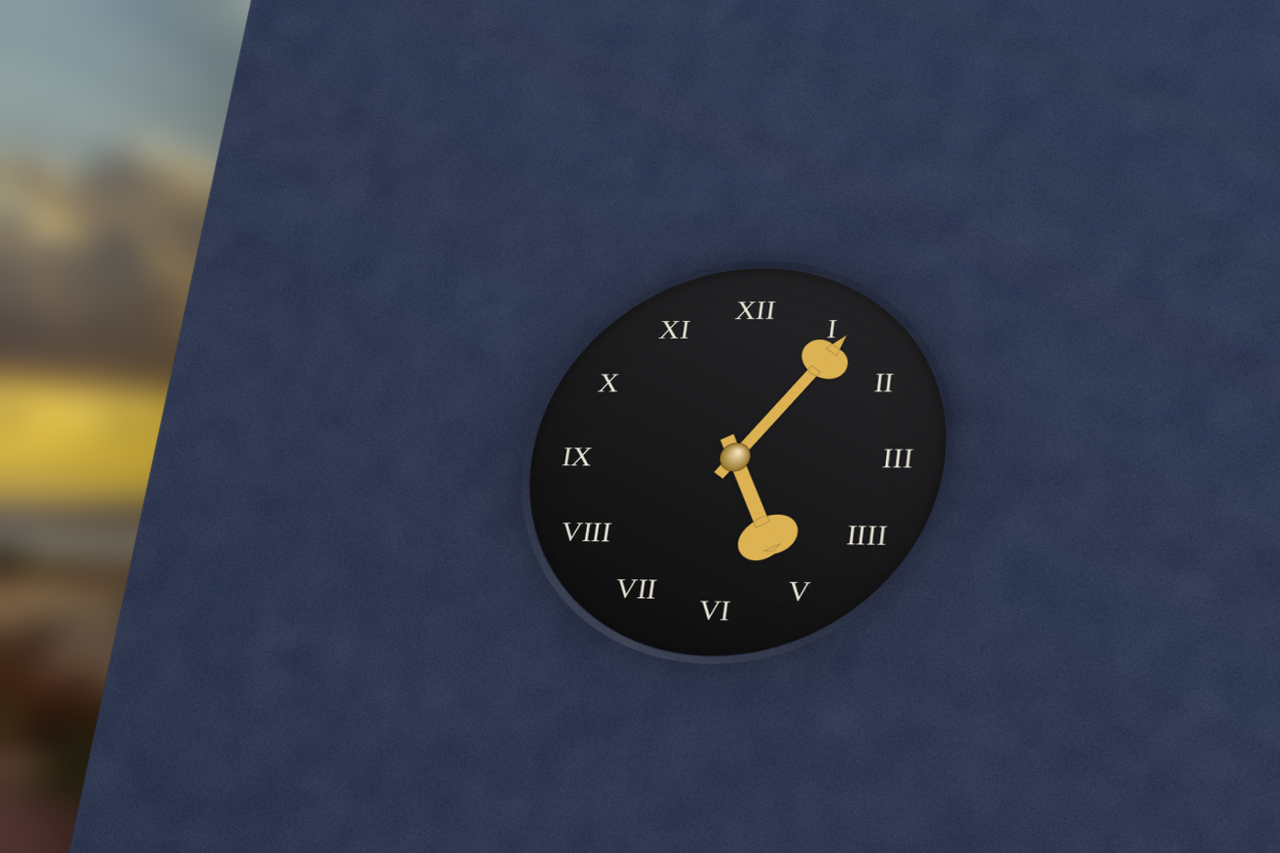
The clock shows h=5 m=6
